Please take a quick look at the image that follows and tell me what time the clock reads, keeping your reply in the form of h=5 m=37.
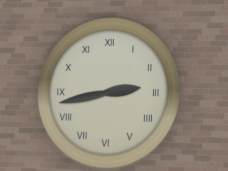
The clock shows h=2 m=43
